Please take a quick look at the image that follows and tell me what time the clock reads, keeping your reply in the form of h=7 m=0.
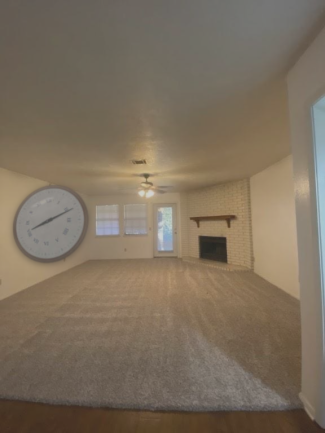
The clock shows h=8 m=11
